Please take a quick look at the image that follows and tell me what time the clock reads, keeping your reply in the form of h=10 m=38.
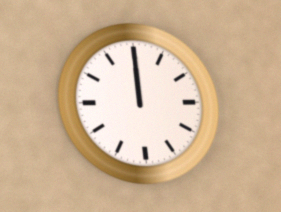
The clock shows h=12 m=0
